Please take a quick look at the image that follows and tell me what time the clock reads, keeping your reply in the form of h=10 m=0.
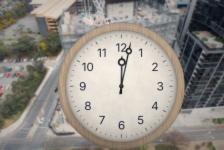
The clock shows h=12 m=2
